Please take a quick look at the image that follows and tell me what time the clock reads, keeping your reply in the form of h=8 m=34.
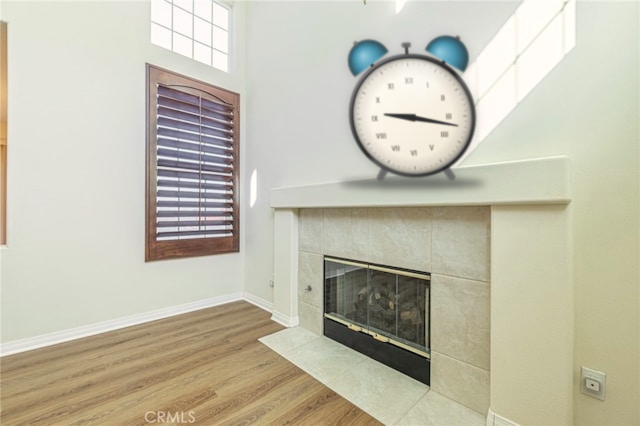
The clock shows h=9 m=17
